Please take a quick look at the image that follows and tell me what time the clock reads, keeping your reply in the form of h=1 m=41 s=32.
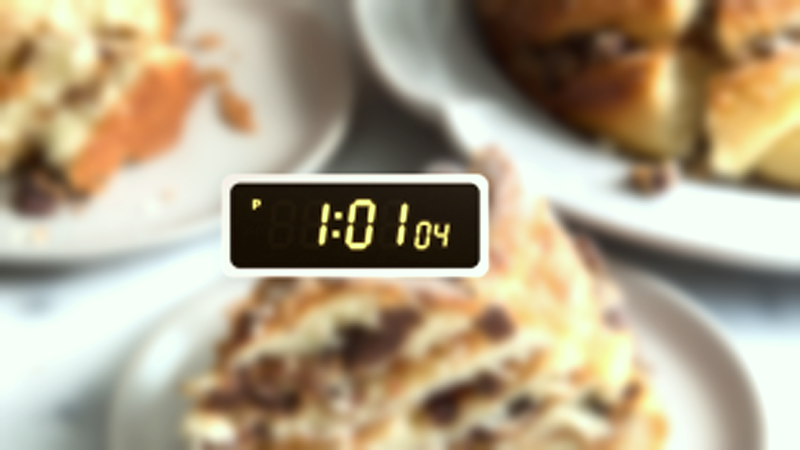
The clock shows h=1 m=1 s=4
